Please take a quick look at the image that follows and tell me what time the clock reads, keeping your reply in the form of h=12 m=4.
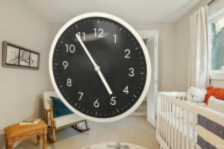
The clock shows h=4 m=54
